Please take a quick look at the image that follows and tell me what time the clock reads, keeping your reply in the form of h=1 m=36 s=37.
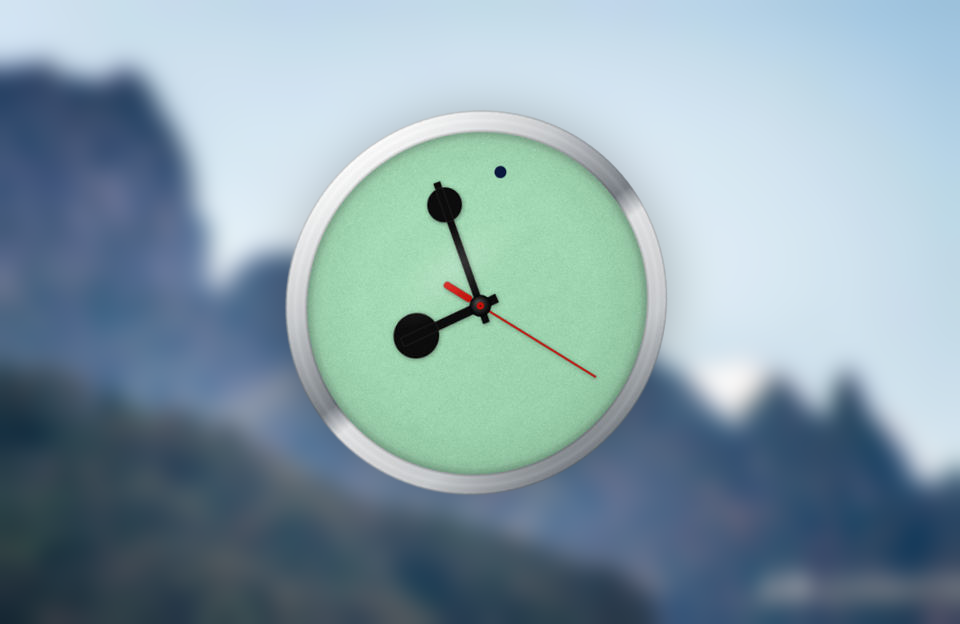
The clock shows h=7 m=55 s=19
